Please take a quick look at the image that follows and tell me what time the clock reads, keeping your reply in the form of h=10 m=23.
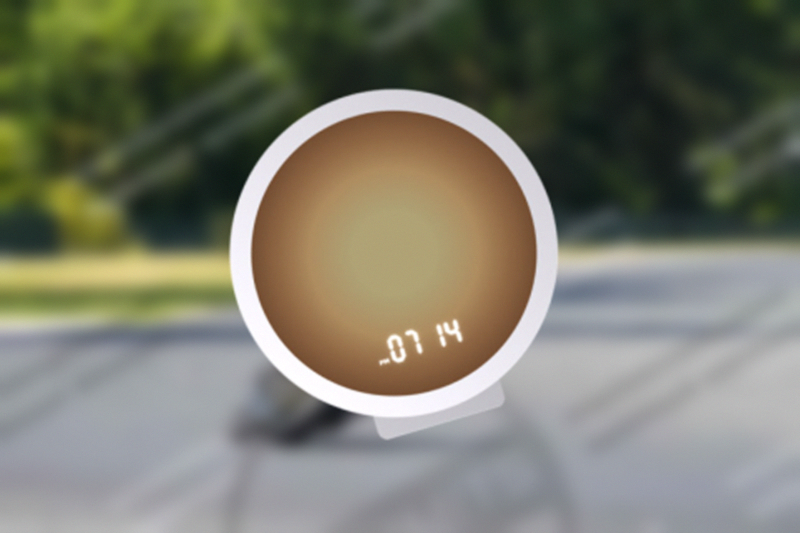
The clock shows h=7 m=14
